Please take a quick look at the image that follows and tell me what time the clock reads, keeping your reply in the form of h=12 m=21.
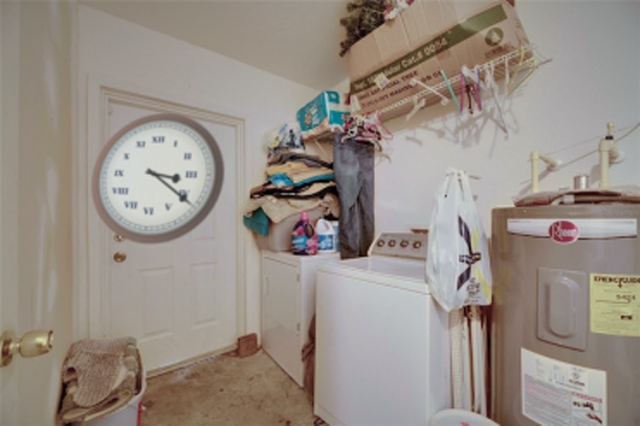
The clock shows h=3 m=21
